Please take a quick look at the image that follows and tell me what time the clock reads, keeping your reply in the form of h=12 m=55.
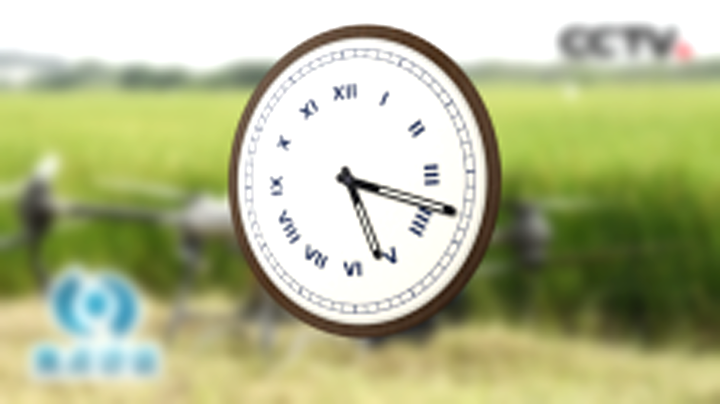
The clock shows h=5 m=18
